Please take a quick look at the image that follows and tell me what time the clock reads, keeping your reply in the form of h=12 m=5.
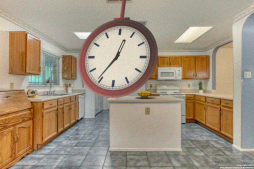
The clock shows h=12 m=36
